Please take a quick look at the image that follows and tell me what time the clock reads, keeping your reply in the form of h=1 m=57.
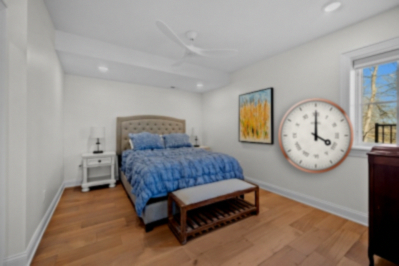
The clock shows h=4 m=0
